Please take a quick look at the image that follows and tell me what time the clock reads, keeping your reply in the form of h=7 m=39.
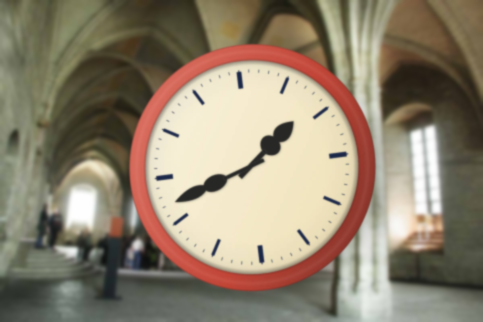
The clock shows h=1 m=42
